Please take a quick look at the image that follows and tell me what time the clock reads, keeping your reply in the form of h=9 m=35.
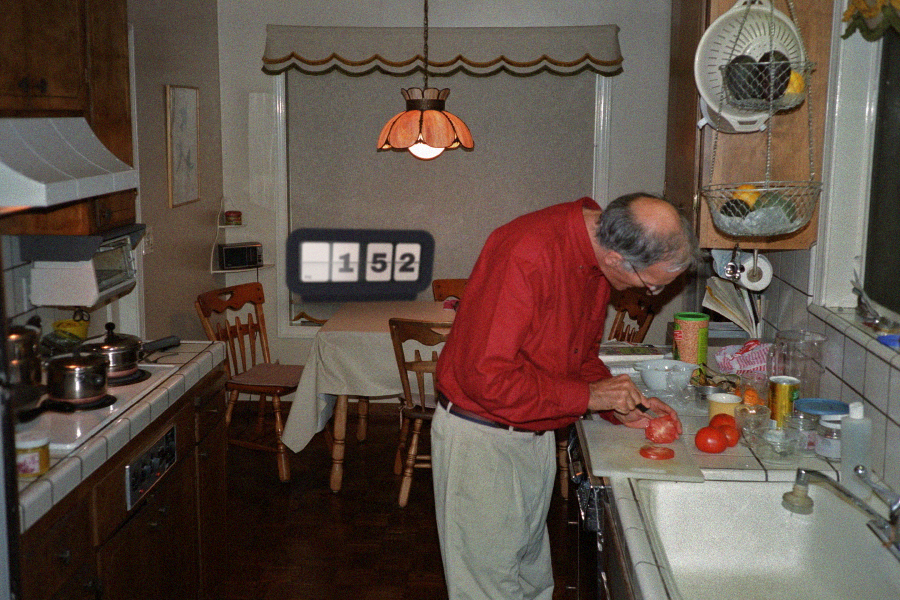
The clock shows h=1 m=52
